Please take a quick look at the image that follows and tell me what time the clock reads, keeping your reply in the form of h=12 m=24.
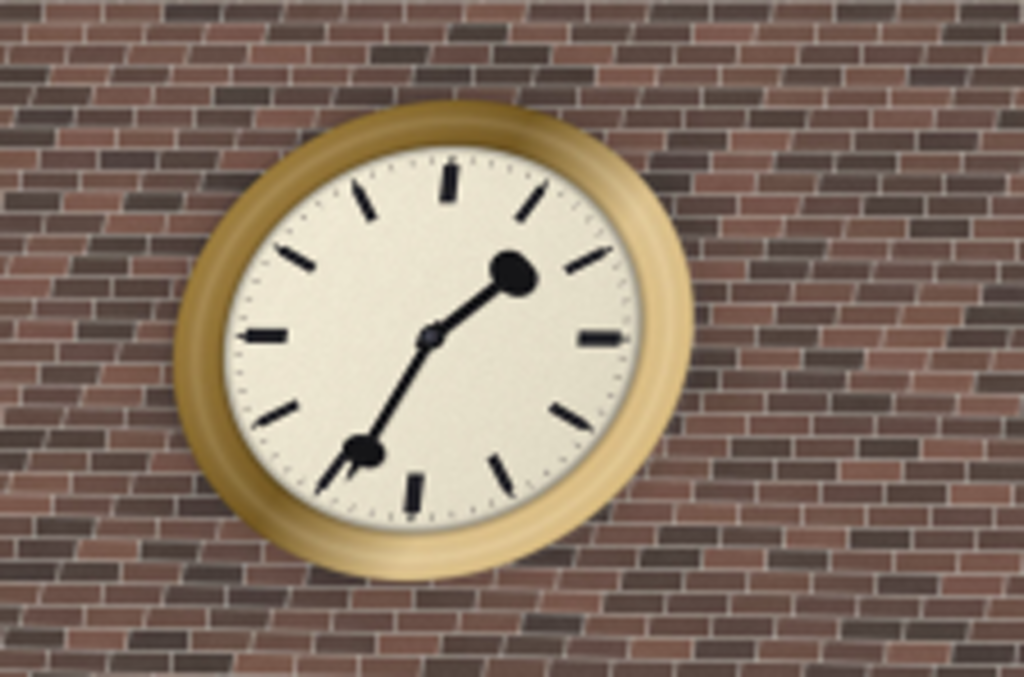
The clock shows h=1 m=34
